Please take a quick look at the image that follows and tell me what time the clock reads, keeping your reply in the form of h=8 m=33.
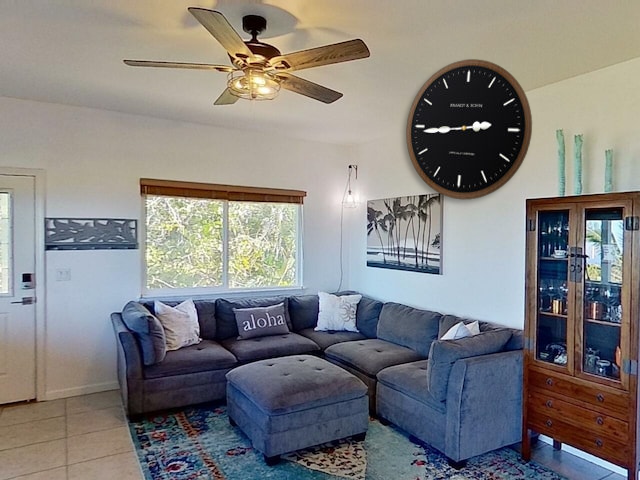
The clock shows h=2 m=44
